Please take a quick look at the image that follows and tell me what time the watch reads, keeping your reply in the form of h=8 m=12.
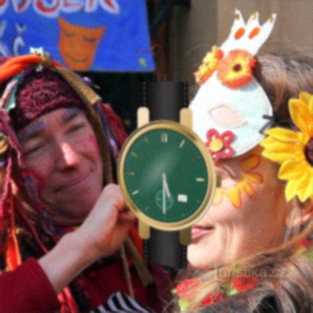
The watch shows h=5 m=30
